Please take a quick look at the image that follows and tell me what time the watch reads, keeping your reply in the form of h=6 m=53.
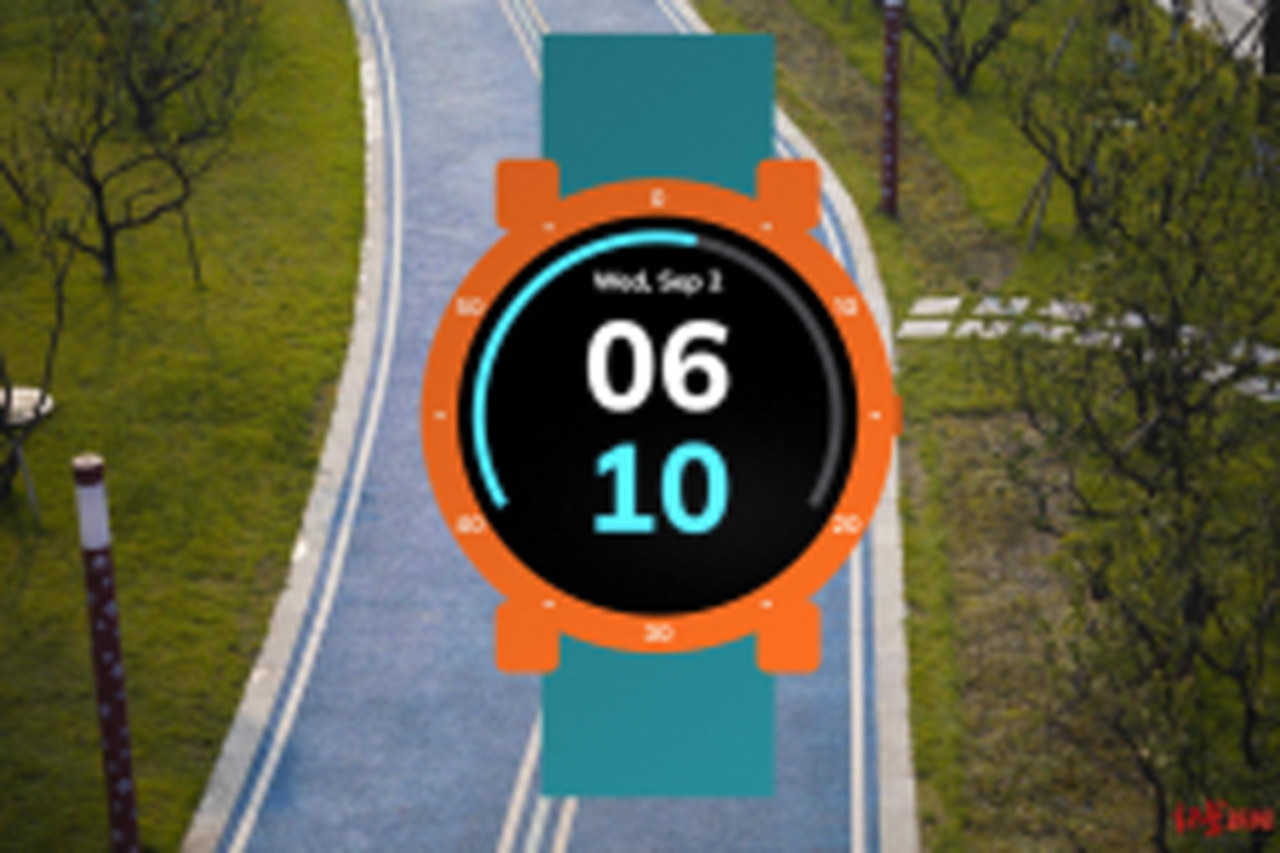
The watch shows h=6 m=10
